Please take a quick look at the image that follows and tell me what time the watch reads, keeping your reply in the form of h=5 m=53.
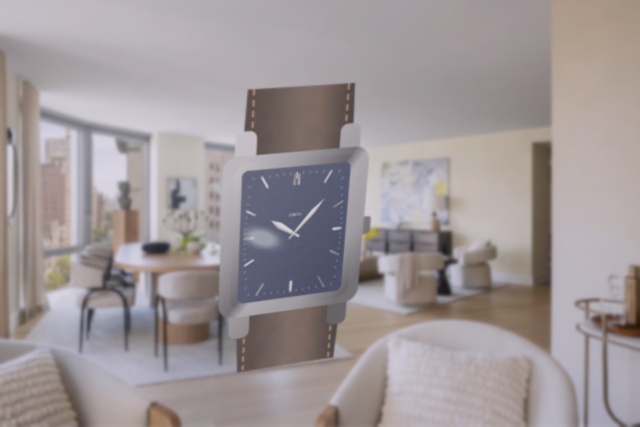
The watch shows h=10 m=7
